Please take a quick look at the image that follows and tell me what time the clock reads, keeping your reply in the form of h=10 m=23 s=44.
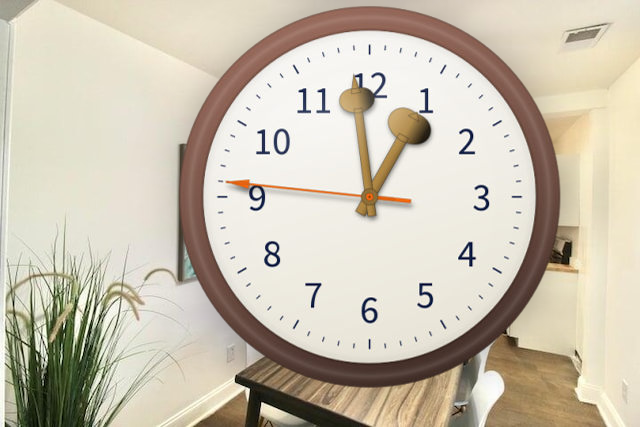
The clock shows h=12 m=58 s=46
